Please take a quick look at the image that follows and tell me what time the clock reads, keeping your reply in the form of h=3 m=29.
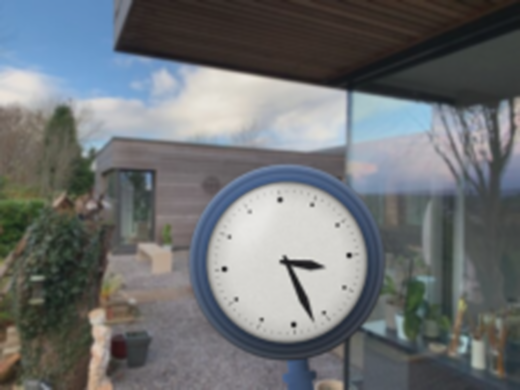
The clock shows h=3 m=27
